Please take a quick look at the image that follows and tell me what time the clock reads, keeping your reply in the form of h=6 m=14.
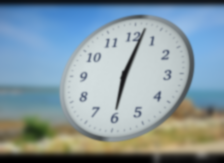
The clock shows h=6 m=2
